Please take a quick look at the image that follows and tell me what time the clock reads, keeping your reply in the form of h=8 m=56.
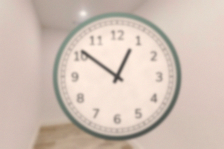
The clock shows h=12 m=51
